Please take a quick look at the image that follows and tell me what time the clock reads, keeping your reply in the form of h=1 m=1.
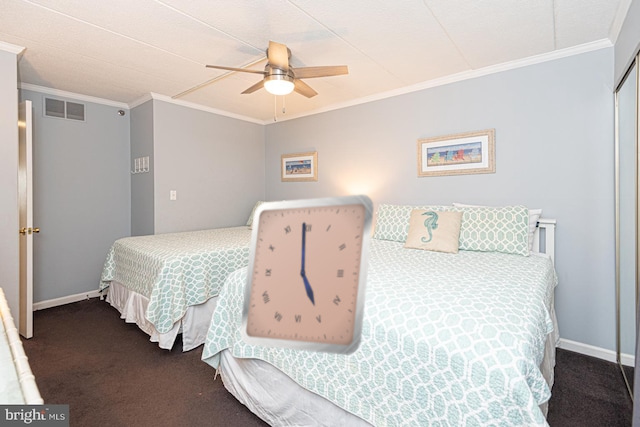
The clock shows h=4 m=59
